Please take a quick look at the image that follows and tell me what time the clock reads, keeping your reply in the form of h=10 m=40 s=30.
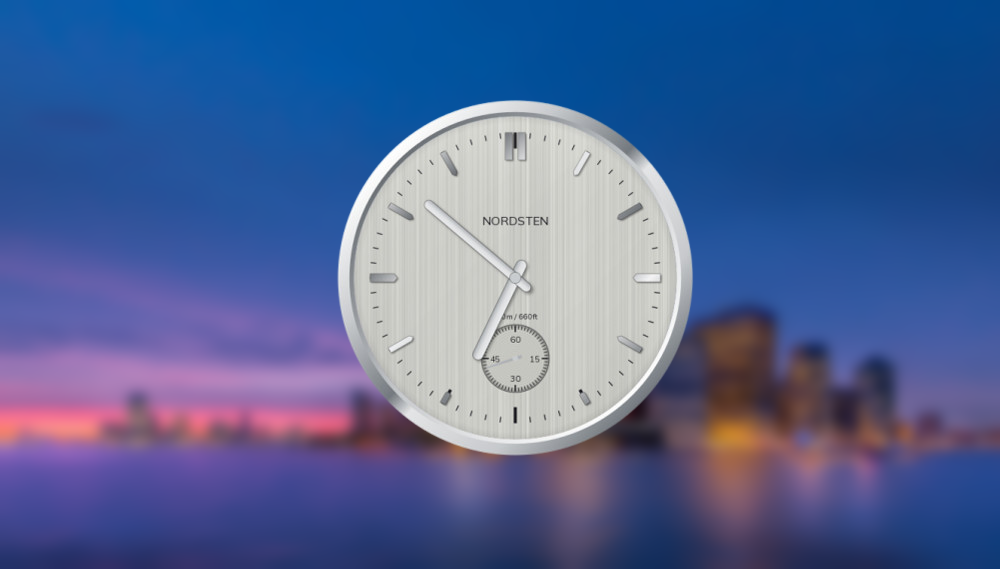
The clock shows h=6 m=51 s=42
